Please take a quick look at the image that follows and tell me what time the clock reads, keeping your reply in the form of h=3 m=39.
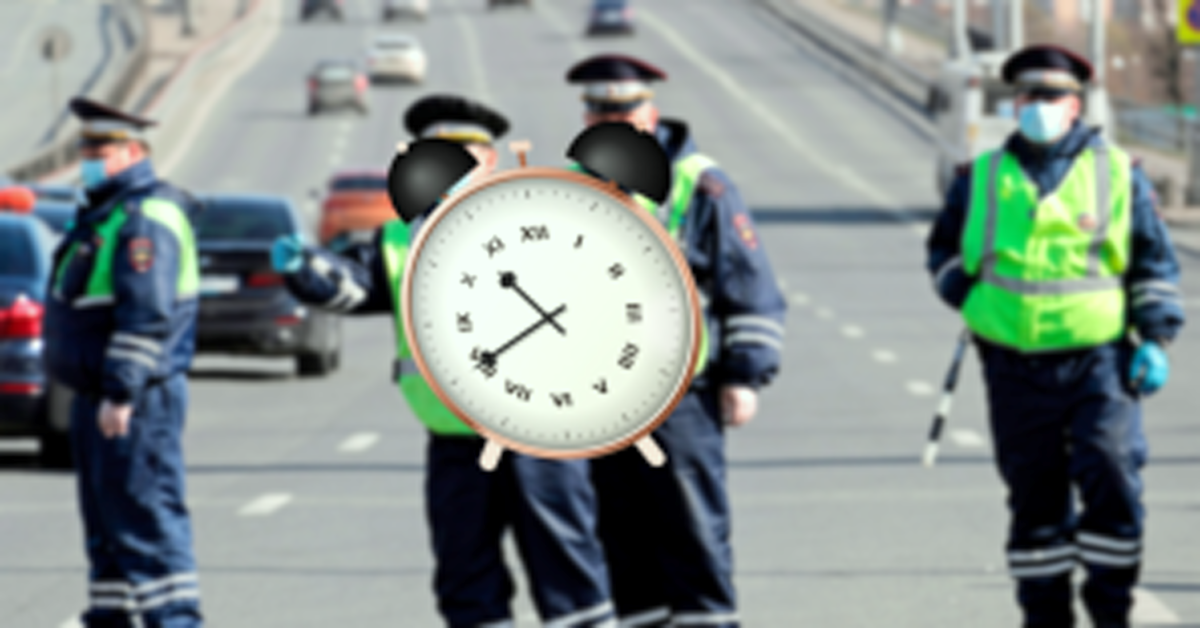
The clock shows h=10 m=40
